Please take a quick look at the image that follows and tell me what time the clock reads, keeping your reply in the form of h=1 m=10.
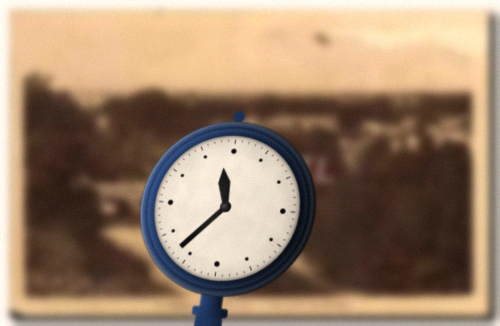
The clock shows h=11 m=37
